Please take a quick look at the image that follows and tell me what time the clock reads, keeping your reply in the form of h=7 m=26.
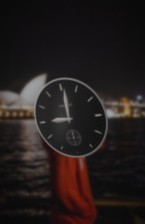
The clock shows h=9 m=1
